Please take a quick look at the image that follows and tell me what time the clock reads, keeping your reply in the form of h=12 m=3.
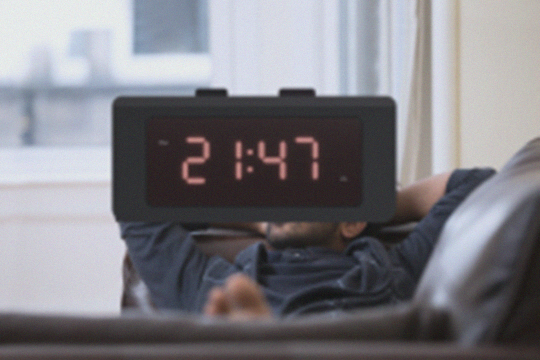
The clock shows h=21 m=47
